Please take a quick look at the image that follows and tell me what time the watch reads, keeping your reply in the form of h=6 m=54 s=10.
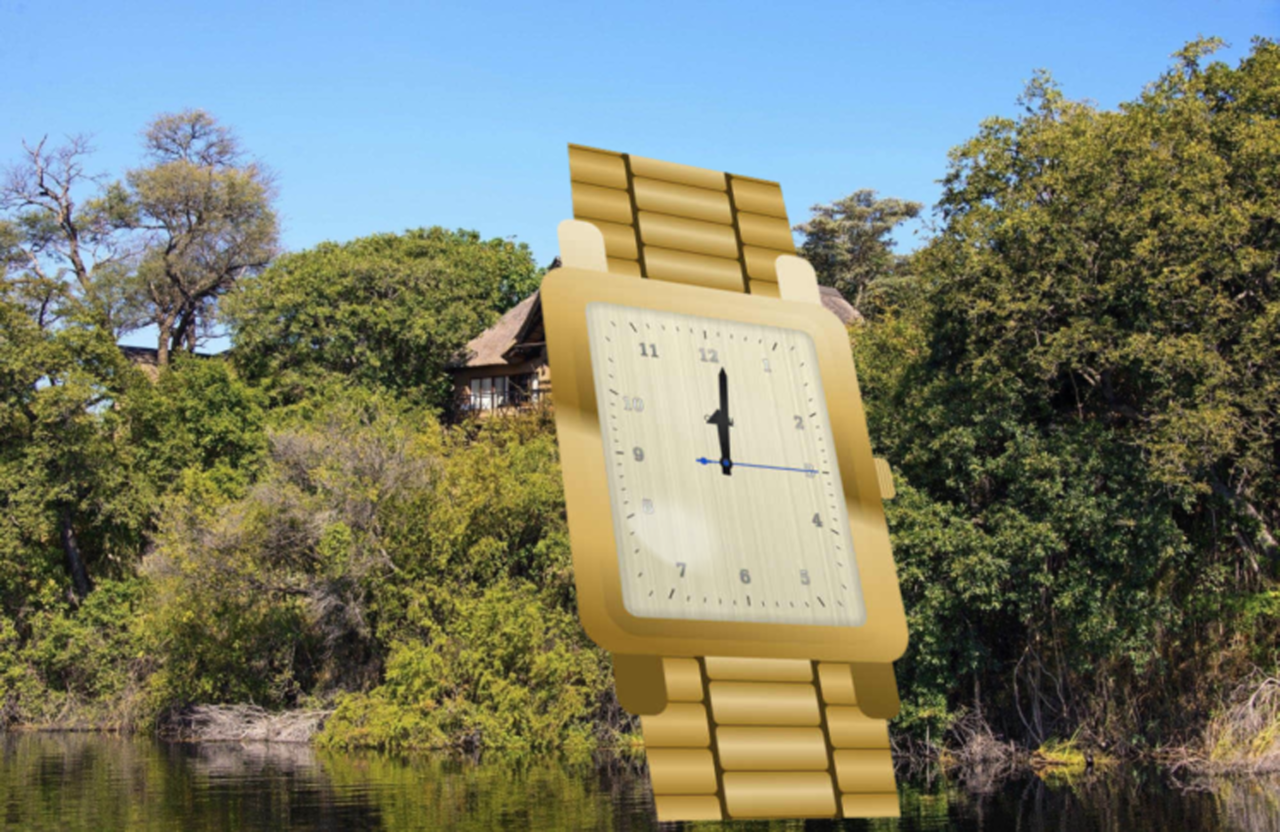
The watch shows h=12 m=1 s=15
